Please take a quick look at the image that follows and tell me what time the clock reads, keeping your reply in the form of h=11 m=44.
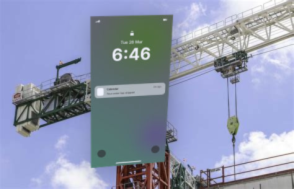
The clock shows h=6 m=46
